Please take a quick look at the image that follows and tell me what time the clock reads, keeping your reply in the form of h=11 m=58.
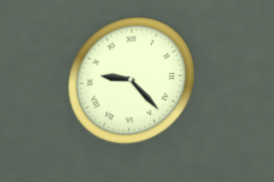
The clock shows h=9 m=23
